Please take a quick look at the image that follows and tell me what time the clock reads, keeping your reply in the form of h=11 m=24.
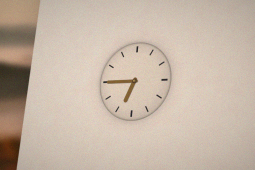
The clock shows h=6 m=45
